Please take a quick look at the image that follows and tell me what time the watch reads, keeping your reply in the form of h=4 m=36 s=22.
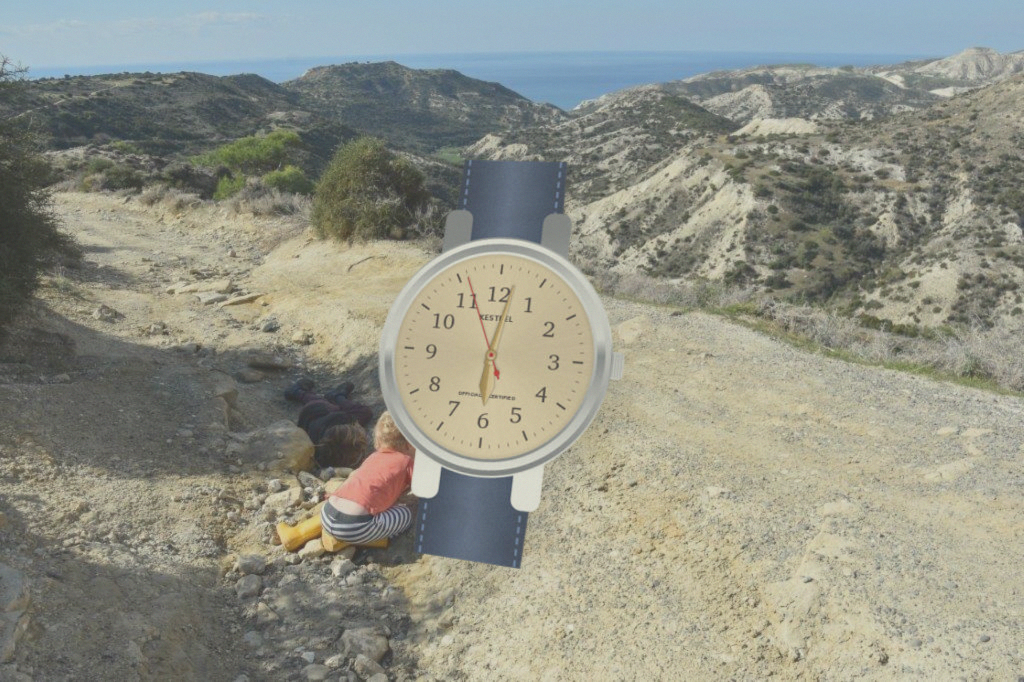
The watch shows h=6 m=1 s=56
